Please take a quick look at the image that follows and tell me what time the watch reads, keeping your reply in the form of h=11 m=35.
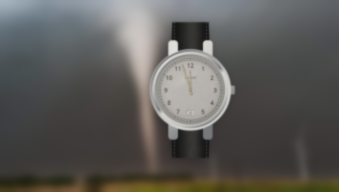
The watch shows h=11 m=57
